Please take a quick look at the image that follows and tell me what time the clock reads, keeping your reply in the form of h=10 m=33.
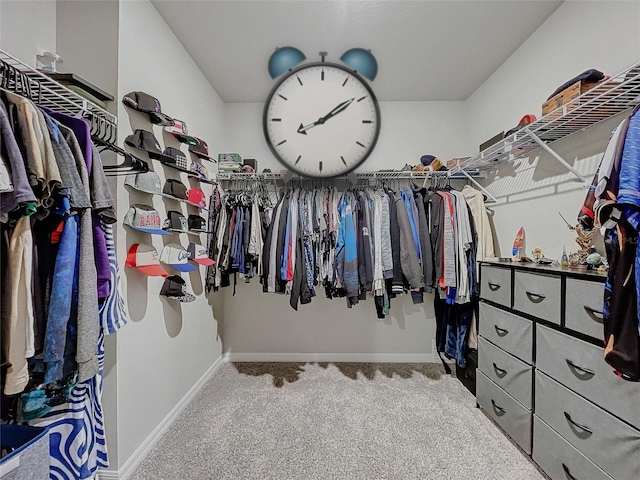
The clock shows h=8 m=9
